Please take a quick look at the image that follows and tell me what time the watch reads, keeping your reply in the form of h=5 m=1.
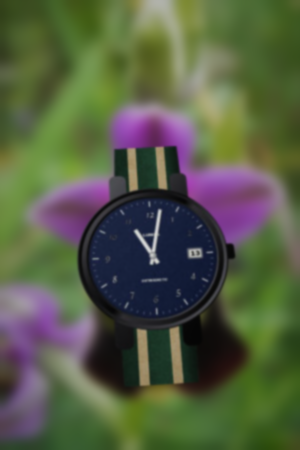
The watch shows h=11 m=2
